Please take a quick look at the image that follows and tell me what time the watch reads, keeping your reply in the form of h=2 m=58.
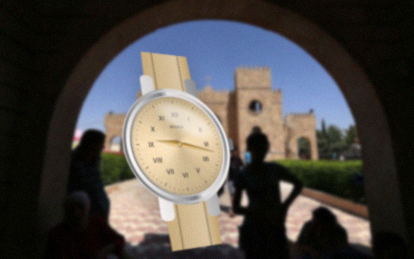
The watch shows h=9 m=17
